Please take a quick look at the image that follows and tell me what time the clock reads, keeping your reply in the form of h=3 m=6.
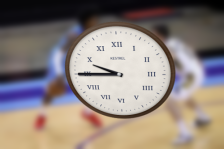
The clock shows h=9 m=45
